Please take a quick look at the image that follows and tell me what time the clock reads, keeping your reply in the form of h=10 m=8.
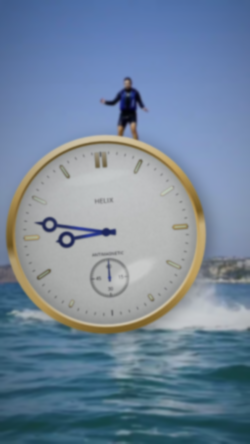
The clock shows h=8 m=47
